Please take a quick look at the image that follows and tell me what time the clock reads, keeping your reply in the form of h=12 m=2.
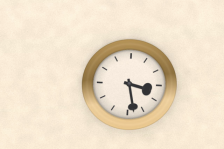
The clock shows h=3 m=28
